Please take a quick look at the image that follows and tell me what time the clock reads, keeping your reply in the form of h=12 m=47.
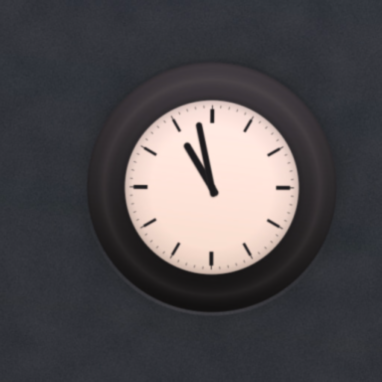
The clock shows h=10 m=58
